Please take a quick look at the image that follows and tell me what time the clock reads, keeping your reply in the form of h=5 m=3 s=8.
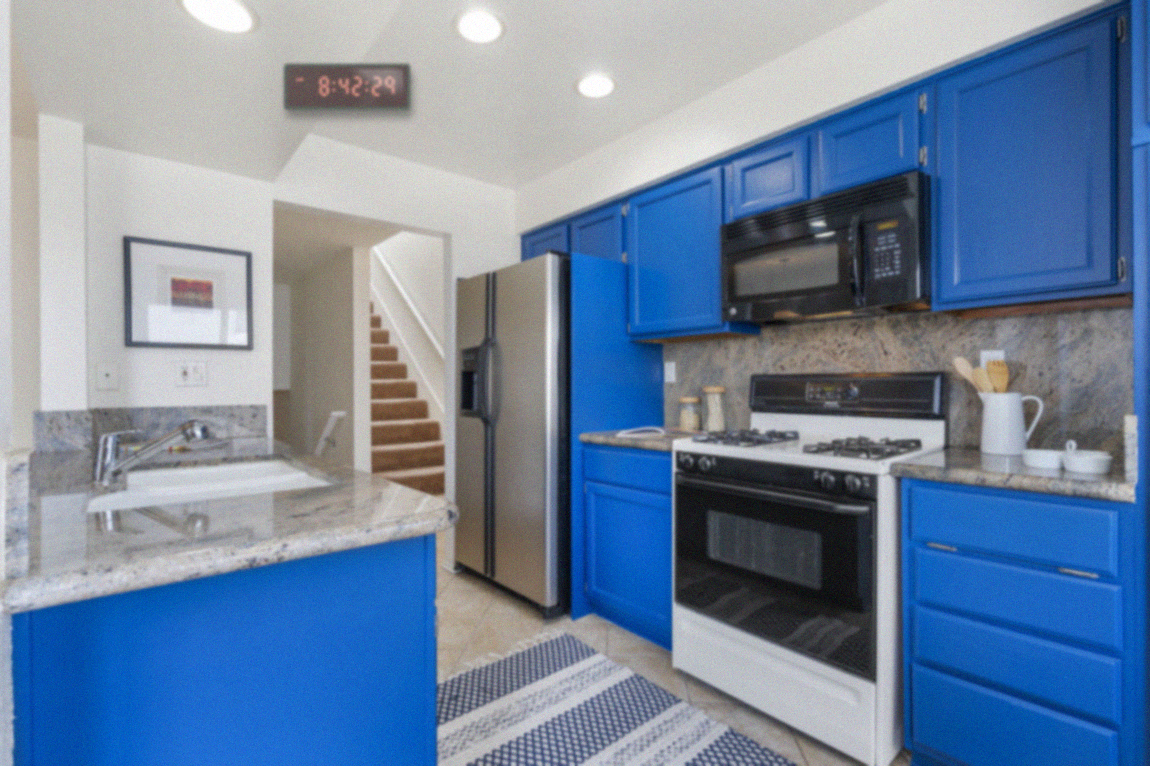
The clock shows h=8 m=42 s=29
